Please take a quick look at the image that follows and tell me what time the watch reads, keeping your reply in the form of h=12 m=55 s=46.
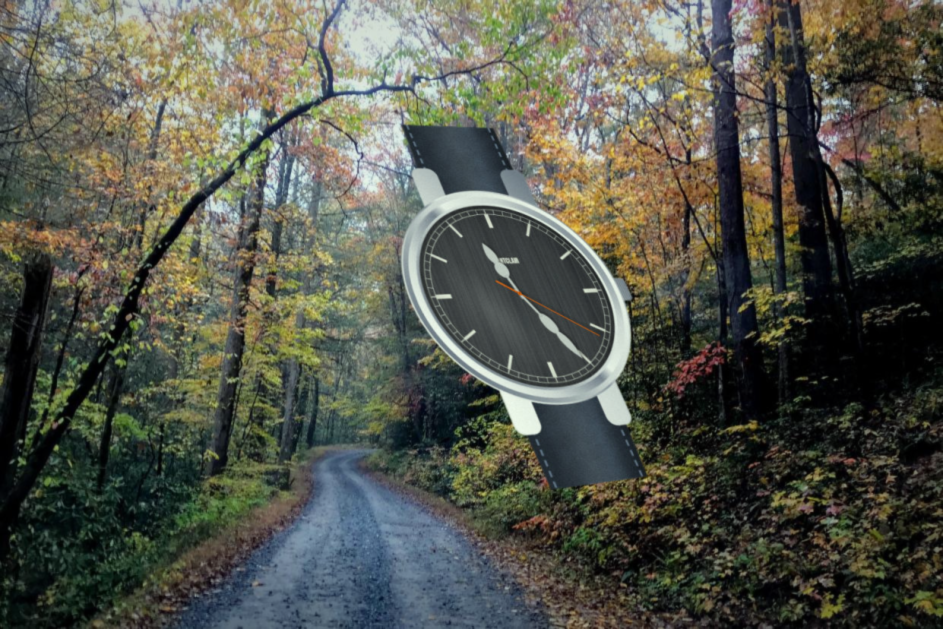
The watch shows h=11 m=25 s=21
